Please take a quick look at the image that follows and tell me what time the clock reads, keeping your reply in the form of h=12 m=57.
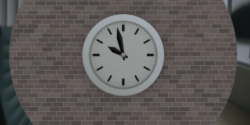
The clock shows h=9 m=58
